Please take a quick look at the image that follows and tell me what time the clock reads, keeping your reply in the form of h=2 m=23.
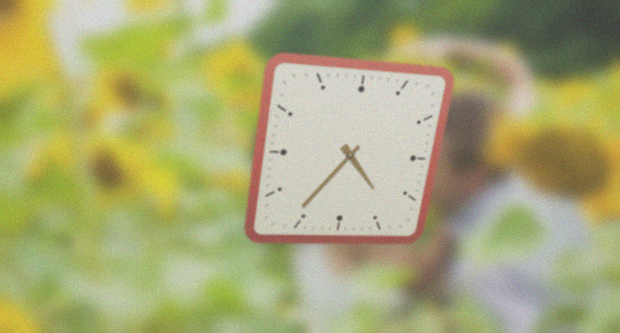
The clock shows h=4 m=36
